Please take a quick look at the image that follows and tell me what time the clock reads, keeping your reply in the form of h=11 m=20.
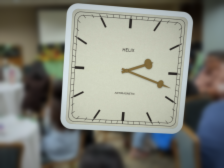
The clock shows h=2 m=18
